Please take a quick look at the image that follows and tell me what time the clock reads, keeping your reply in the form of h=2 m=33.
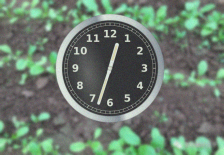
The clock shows h=12 m=33
